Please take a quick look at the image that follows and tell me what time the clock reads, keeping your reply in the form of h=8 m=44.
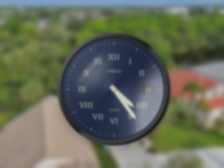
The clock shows h=4 m=24
